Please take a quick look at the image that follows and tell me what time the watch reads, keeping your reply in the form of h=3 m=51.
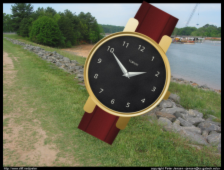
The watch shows h=1 m=50
